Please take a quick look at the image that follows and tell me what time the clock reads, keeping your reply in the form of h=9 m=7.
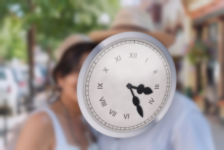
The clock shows h=3 m=25
